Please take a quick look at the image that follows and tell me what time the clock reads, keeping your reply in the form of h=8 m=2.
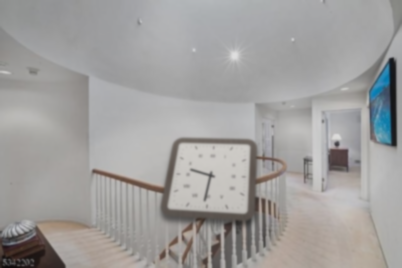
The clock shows h=9 m=31
